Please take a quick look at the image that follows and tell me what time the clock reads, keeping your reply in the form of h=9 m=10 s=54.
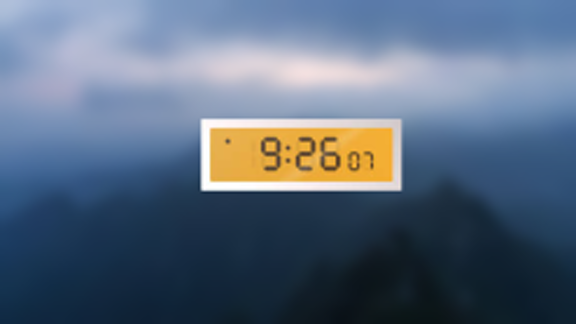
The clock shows h=9 m=26 s=7
